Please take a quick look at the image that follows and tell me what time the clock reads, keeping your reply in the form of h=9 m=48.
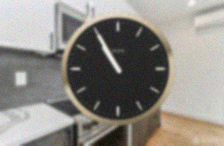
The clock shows h=10 m=55
